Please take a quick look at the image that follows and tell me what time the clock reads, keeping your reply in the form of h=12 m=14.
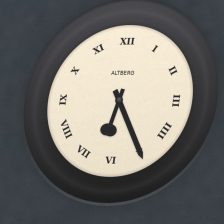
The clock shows h=6 m=25
